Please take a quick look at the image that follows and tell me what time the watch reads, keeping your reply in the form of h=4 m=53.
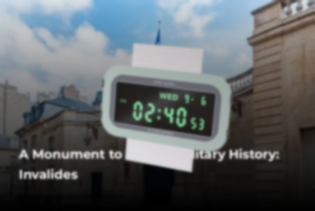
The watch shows h=2 m=40
